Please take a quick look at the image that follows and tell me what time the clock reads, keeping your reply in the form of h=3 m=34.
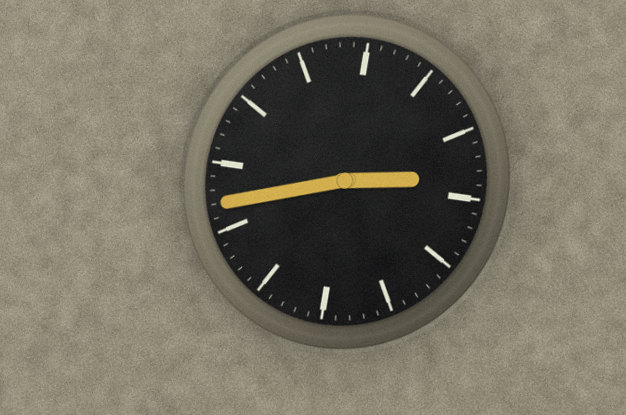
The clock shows h=2 m=42
